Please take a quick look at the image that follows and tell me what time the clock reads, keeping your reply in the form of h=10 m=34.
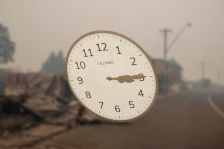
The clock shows h=3 m=15
